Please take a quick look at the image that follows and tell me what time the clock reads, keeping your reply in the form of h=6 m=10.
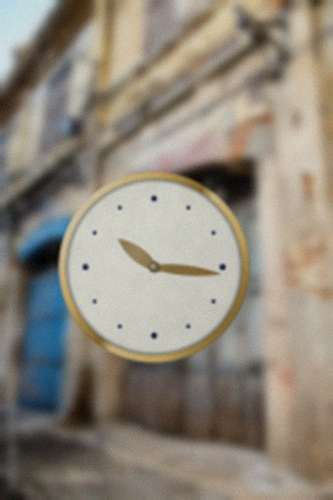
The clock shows h=10 m=16
